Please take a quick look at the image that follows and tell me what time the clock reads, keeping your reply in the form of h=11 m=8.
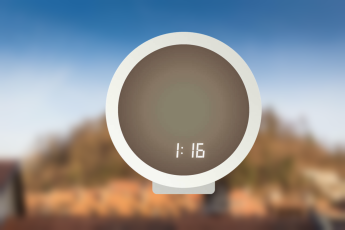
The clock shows h=1 m=16
